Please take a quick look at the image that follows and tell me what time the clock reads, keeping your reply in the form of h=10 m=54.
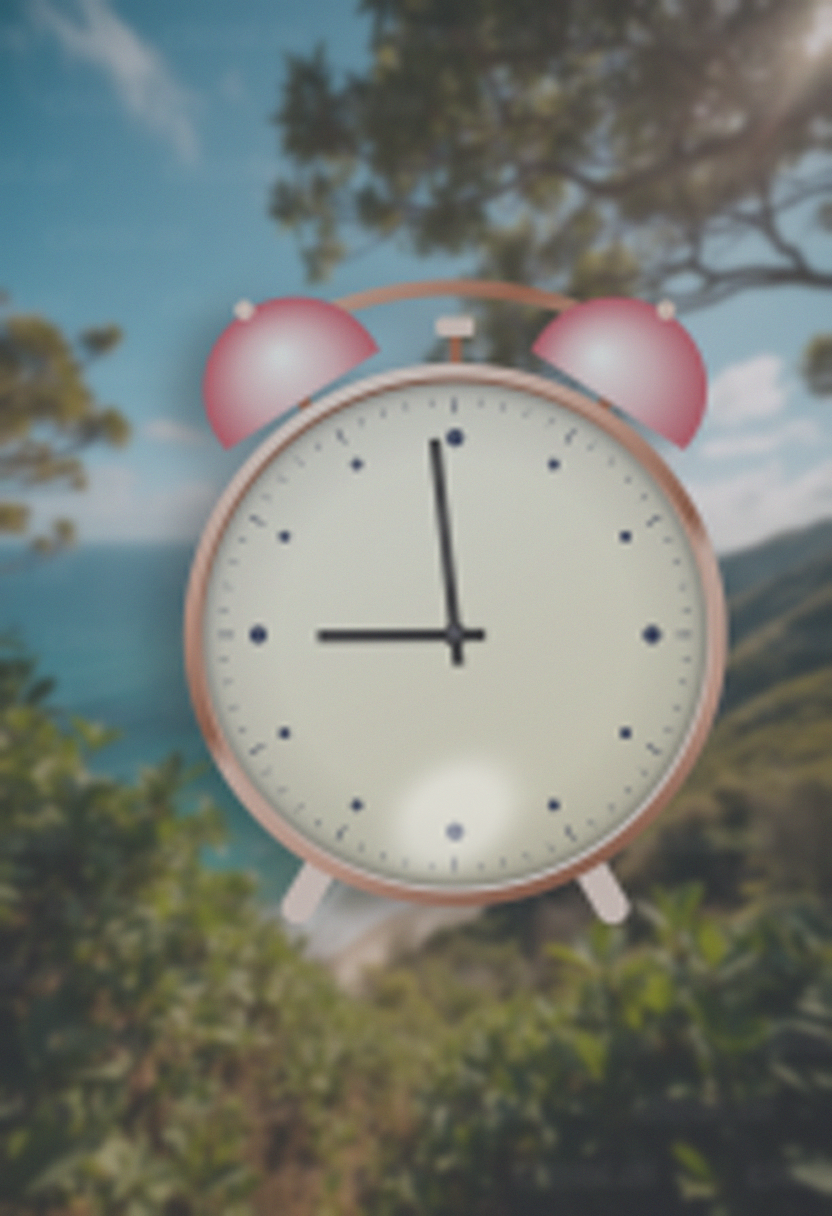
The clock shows h=8 m=59
